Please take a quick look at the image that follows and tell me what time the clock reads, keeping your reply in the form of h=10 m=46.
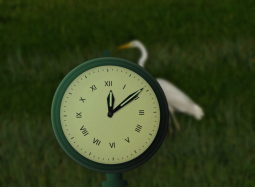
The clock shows h=12 m=9
